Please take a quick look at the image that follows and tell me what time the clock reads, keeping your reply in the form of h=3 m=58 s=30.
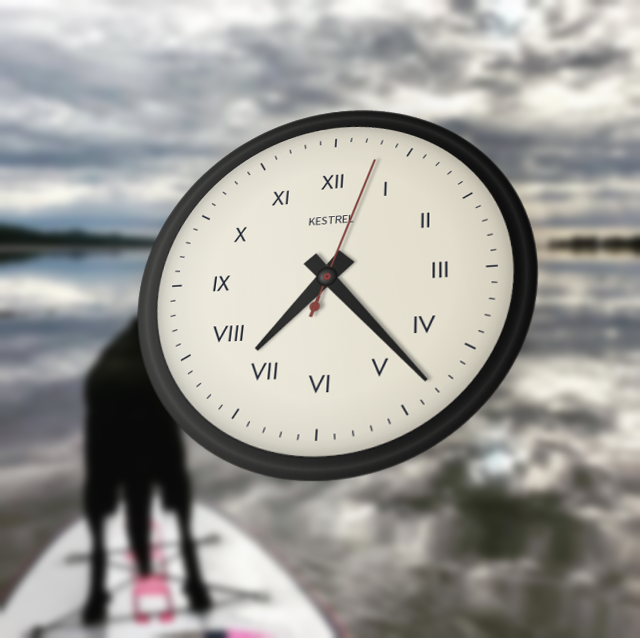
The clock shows h=7 m=23 s=3
